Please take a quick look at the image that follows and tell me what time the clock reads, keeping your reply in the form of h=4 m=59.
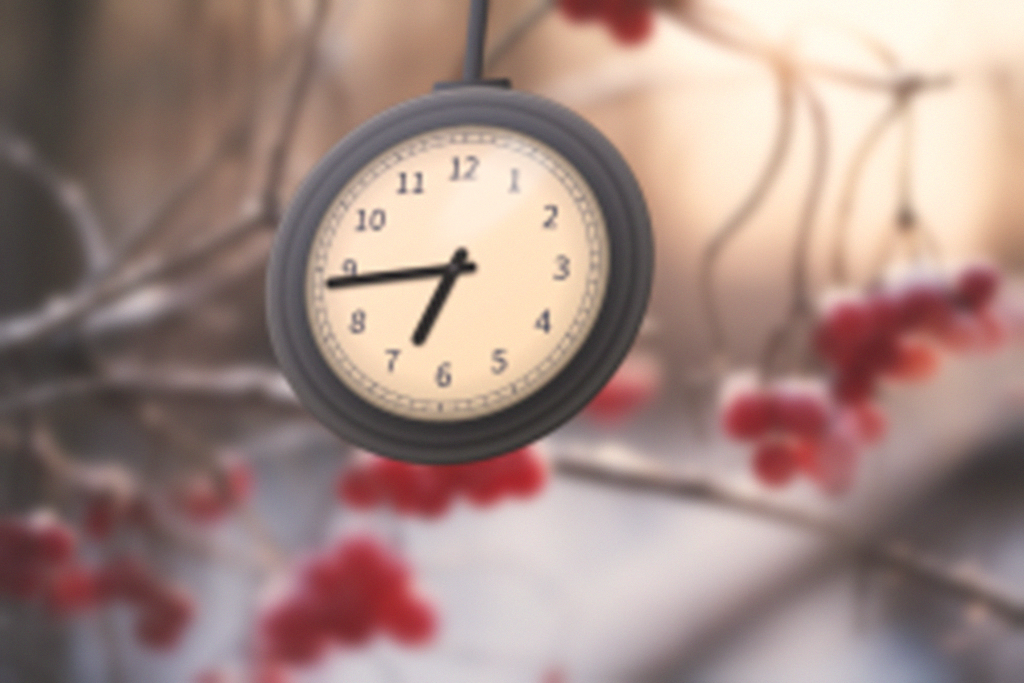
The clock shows h=6 m=44
